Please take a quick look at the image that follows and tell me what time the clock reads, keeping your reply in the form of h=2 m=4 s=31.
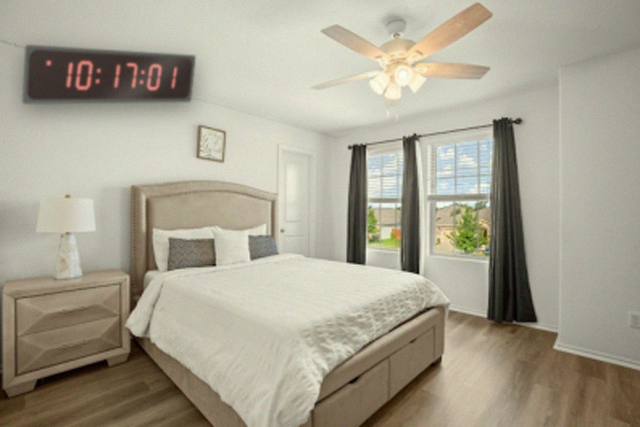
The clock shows h=10 m=17 s=1
